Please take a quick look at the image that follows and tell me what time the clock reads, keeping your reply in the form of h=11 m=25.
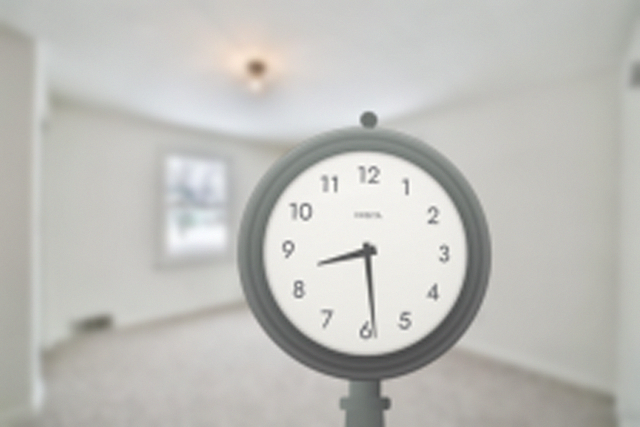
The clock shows h=8 m=29
